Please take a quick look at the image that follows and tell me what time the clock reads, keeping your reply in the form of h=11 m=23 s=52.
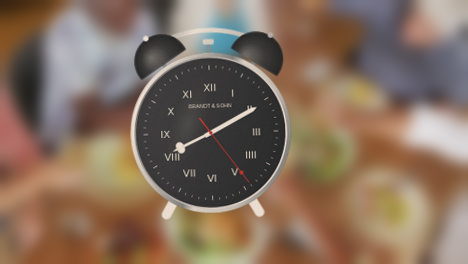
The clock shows h=8 m=10 s=24
